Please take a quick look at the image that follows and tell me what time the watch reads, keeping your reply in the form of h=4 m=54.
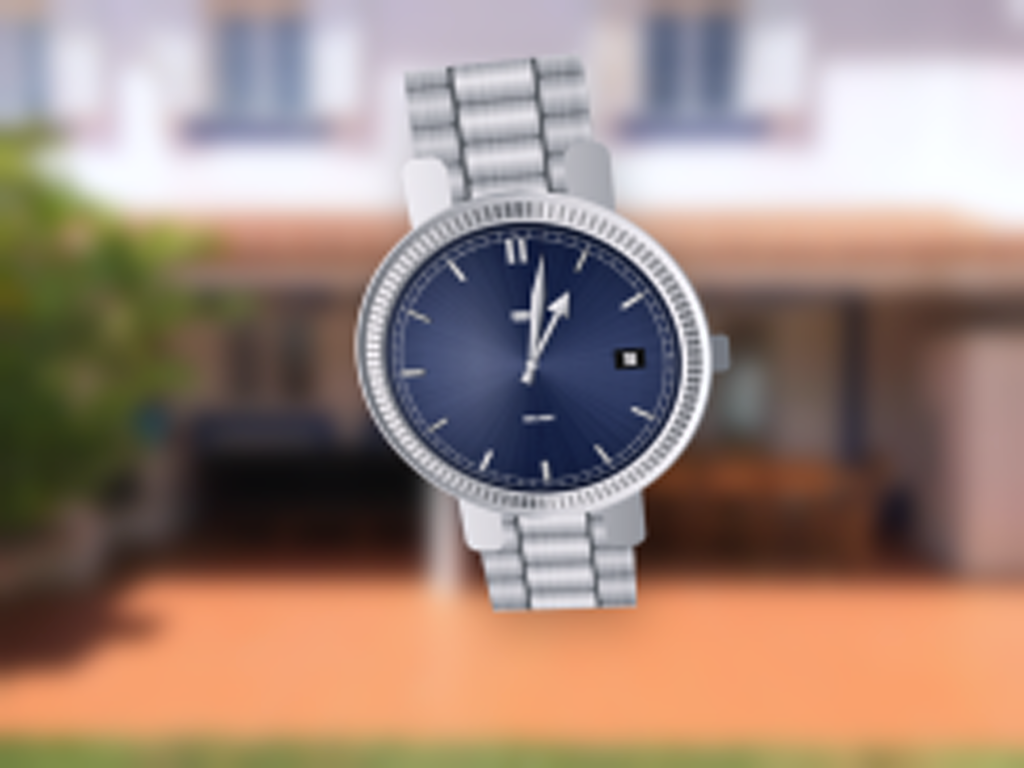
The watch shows h=1 m=2
